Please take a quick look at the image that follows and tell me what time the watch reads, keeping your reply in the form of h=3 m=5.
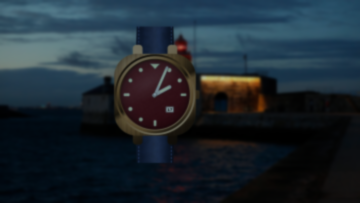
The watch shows h=2 m=4
